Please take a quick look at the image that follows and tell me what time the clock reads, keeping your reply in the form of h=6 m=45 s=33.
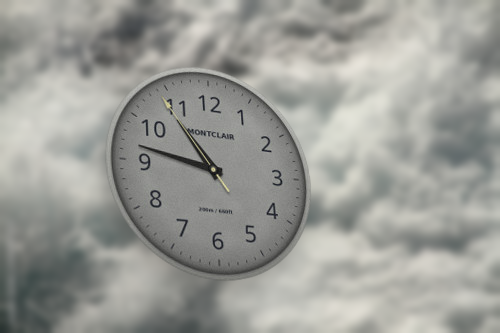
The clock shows h=10 m=46 s=54
